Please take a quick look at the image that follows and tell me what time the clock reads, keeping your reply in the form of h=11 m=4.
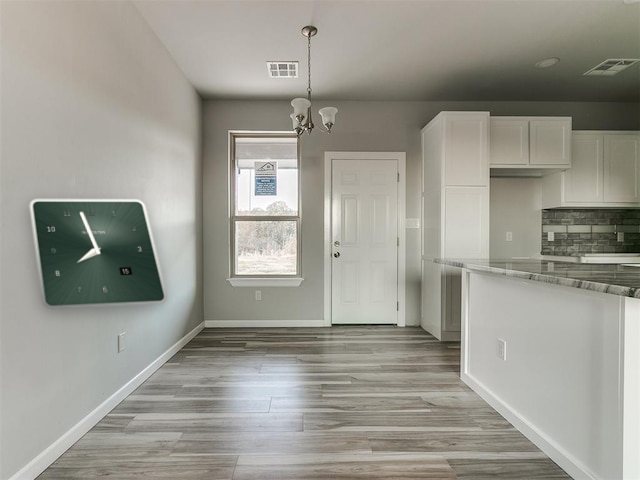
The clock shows h=7 m=58
